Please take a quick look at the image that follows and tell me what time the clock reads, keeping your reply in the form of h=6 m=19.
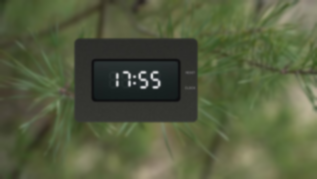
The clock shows h=17 m=55
